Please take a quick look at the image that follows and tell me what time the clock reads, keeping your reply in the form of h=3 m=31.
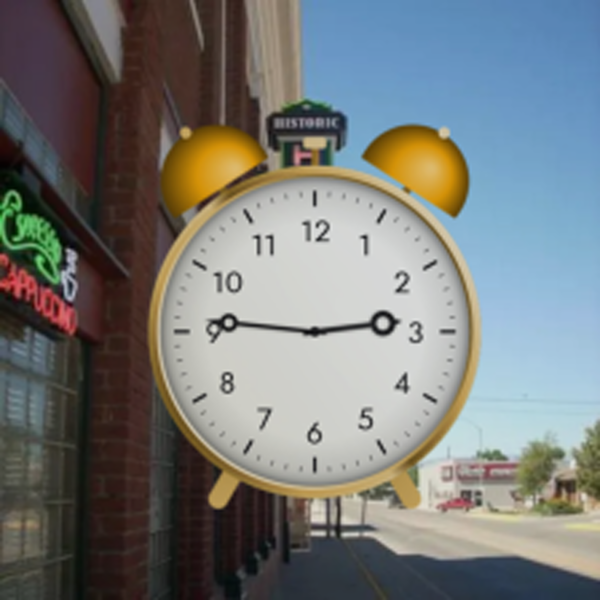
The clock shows h=2 m=46
